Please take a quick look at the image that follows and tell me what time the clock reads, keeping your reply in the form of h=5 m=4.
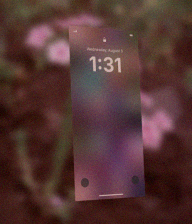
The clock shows h=1 m=31
